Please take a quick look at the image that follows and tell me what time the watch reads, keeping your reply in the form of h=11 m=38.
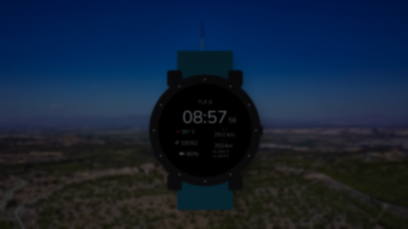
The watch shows h=8 m=57
